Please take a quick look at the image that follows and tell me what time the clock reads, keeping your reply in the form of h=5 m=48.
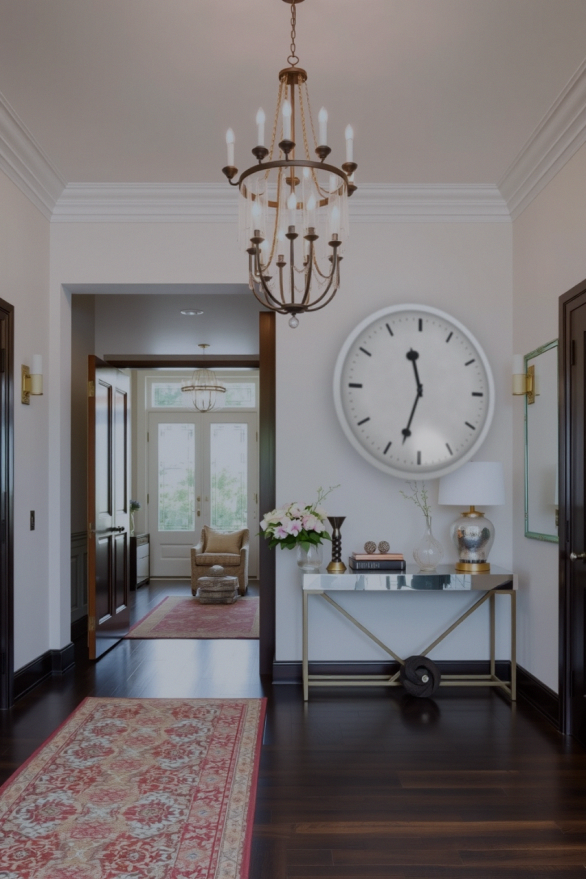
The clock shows h=11 m=33
